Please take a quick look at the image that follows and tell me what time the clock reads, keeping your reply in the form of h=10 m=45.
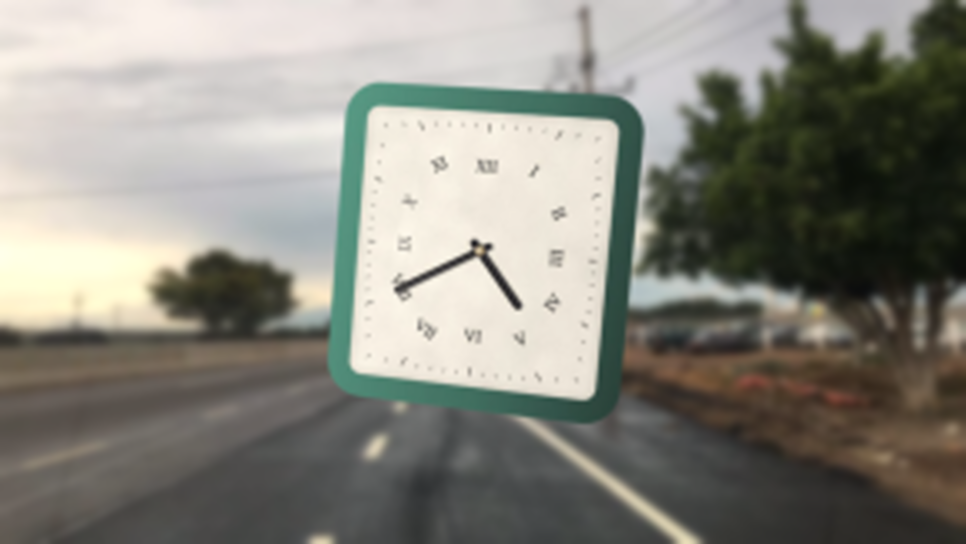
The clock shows h=4 m=40
